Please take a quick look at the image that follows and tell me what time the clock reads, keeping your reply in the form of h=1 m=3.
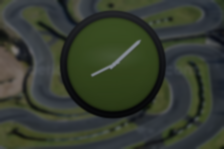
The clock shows h=8 m=8
